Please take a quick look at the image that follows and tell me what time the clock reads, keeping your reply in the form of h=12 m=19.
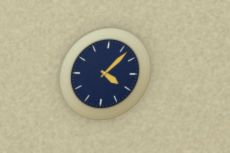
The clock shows h=4 m=7
